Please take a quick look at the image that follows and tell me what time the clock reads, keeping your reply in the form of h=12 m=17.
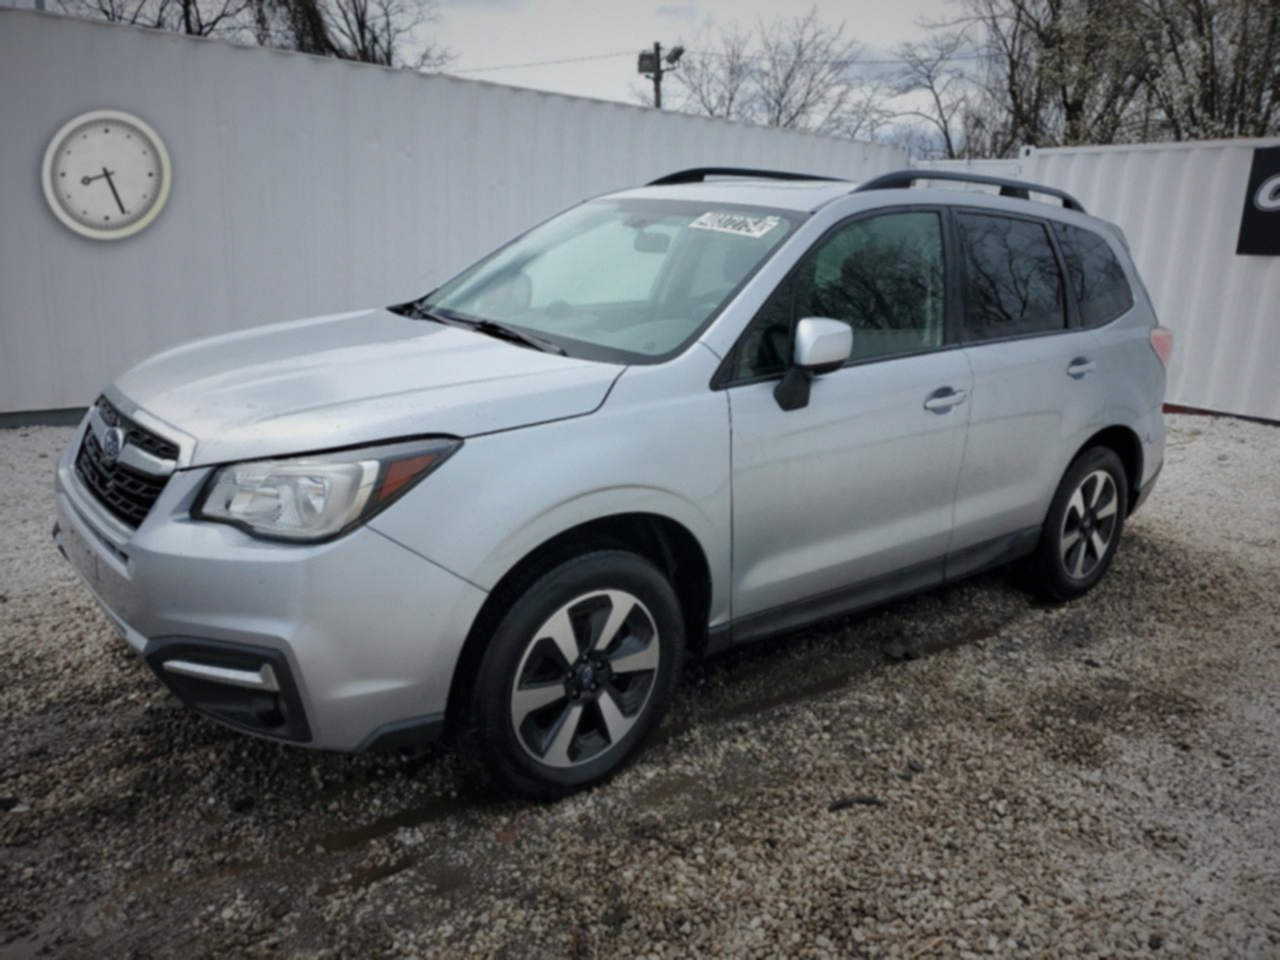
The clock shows h=8 m=26
